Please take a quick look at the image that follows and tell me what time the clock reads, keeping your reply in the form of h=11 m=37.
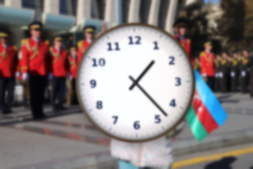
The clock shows h=1 m=23
